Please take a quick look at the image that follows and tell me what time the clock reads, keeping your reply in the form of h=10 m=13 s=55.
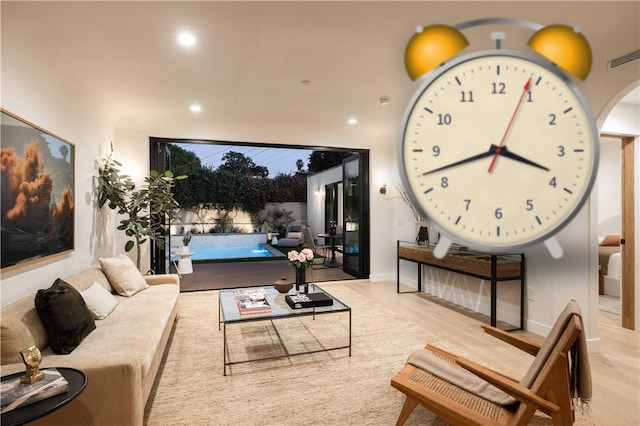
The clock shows h=3 m=42 s=4
